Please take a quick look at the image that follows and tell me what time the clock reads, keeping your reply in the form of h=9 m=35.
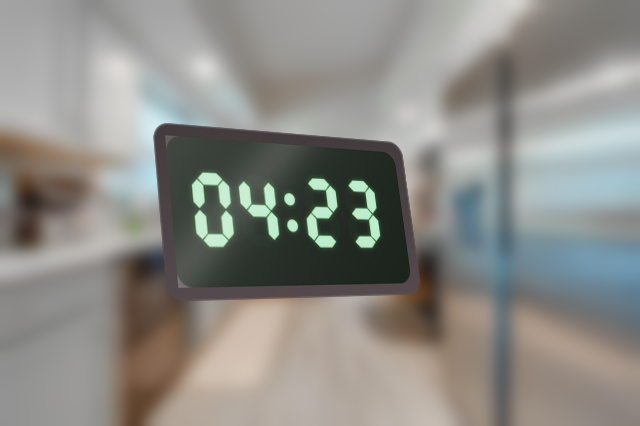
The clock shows h=4 m=23
